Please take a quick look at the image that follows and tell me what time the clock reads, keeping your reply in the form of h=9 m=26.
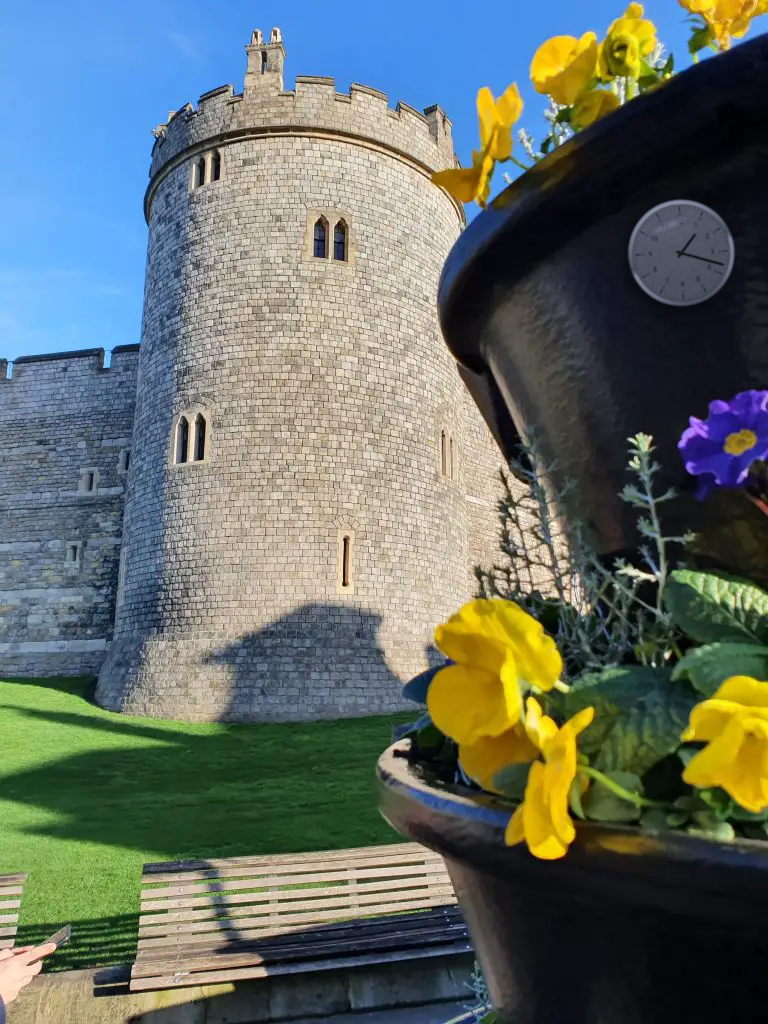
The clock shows h=1 m=18
